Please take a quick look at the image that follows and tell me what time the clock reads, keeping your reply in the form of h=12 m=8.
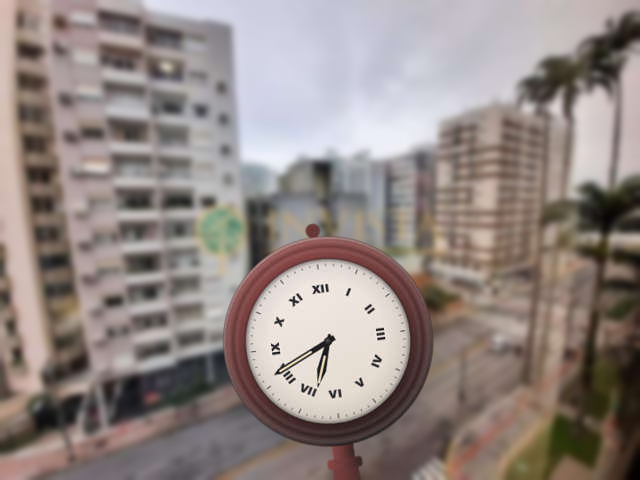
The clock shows h=6 m=41
